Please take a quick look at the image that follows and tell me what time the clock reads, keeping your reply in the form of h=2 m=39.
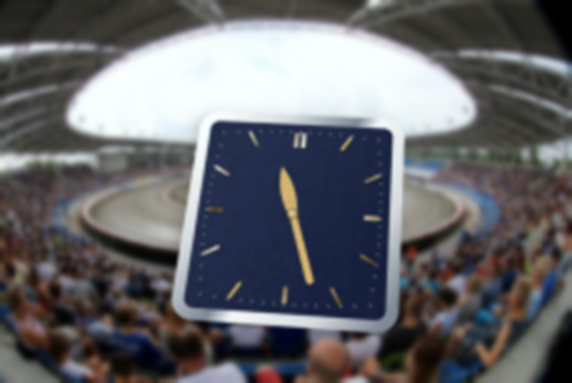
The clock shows h=11 m=27
